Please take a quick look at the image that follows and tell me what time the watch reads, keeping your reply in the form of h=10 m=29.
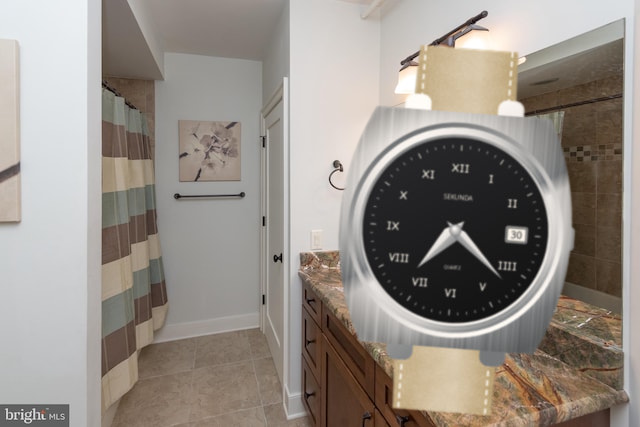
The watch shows h=7 m=22
